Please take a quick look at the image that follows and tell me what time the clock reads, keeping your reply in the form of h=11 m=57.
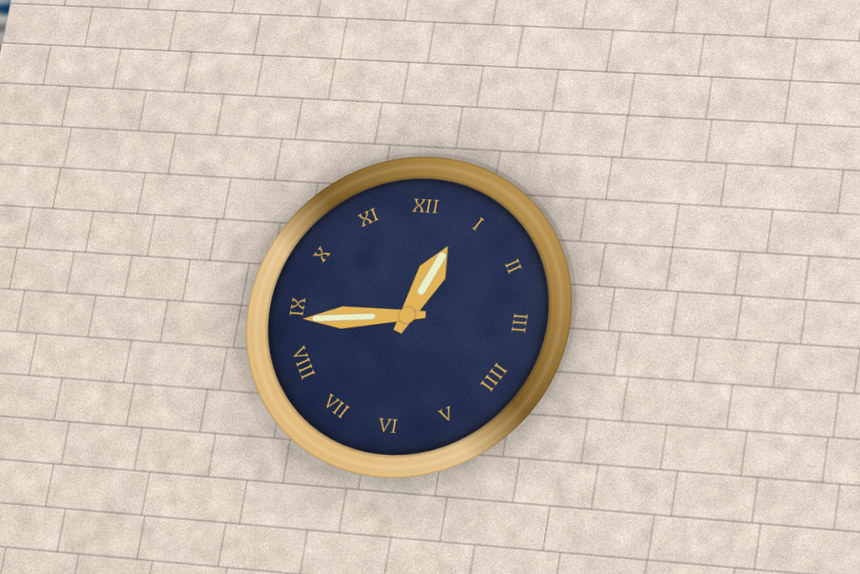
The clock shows h=12 m=44
